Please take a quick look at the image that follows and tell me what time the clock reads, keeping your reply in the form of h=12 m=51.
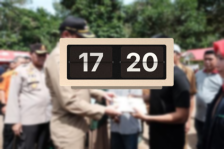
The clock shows h=17 m=20
